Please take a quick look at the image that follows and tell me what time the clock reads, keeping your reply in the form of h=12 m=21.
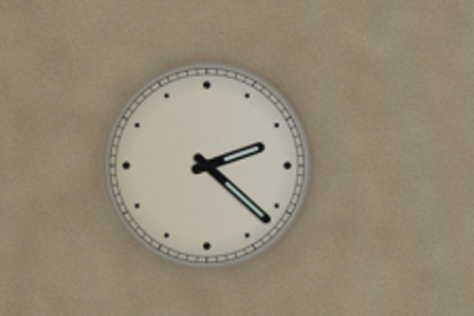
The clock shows h=2 m=22
